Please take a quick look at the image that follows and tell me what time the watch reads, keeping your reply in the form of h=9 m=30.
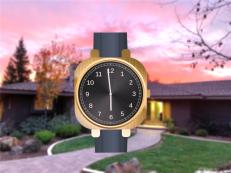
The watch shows h=5 m=59
